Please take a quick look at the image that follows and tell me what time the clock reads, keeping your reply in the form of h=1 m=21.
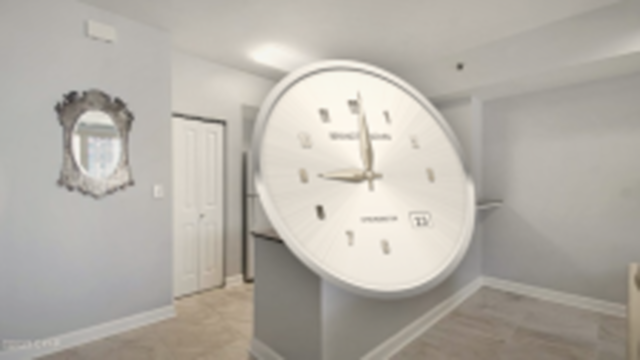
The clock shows h=9 m=1
